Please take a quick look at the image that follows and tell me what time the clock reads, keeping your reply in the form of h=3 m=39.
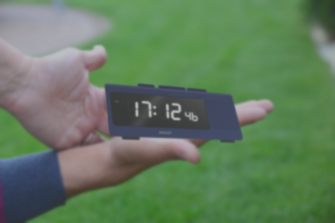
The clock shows h=17 m=12
